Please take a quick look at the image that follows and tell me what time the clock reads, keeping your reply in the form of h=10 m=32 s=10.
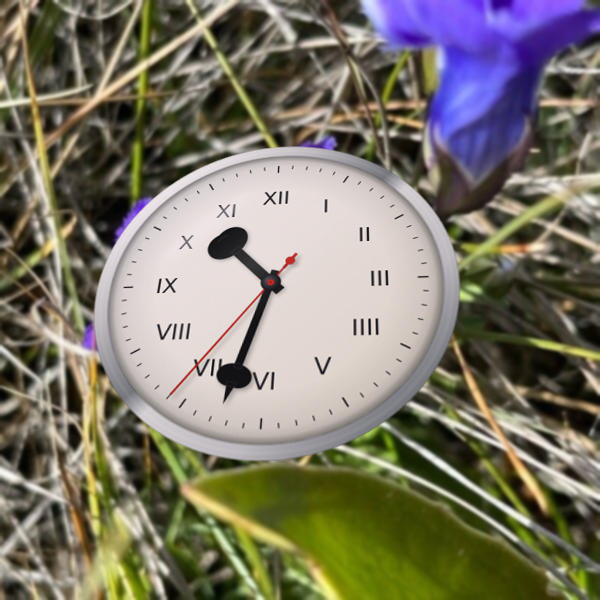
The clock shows h=10 m=32 s=36
